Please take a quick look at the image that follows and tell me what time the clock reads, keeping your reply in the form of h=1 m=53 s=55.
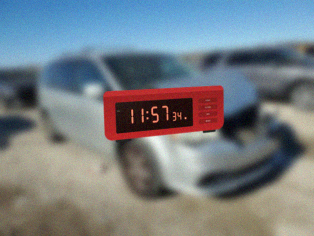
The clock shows h=11 m=57 s=34
